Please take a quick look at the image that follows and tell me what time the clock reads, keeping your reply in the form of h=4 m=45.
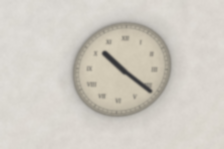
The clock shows h=10 m=21
